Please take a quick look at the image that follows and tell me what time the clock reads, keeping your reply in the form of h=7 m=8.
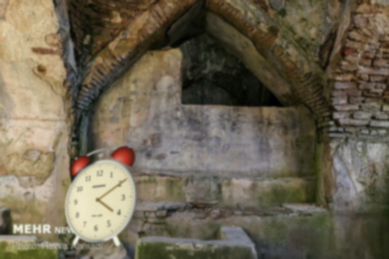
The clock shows h=4 m=10
